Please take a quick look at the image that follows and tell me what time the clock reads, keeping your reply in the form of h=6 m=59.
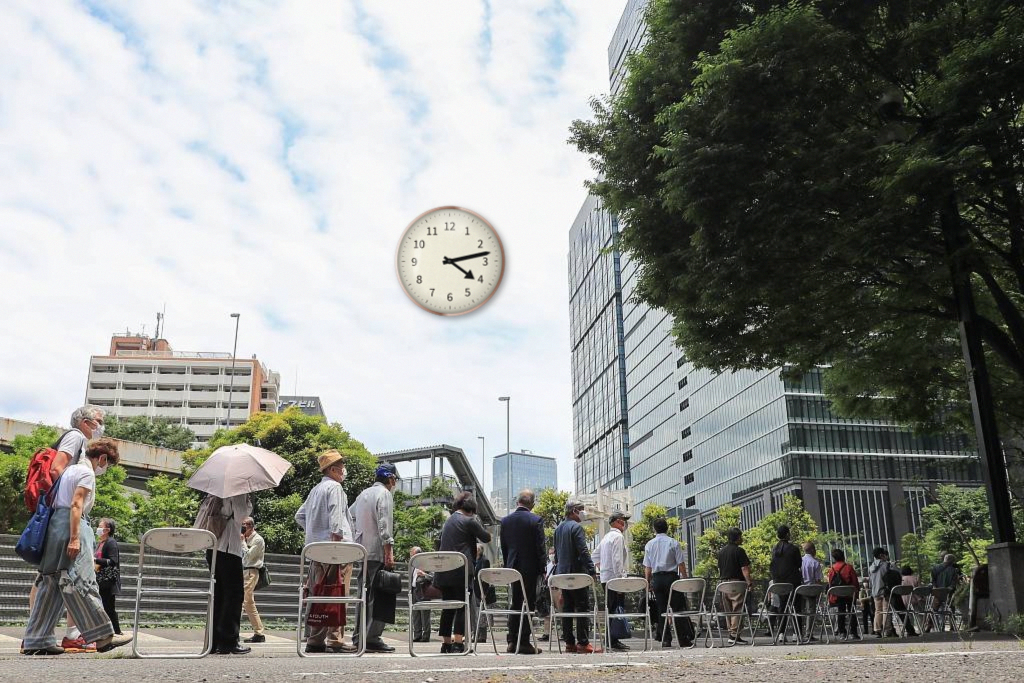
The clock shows h=4 m=13
